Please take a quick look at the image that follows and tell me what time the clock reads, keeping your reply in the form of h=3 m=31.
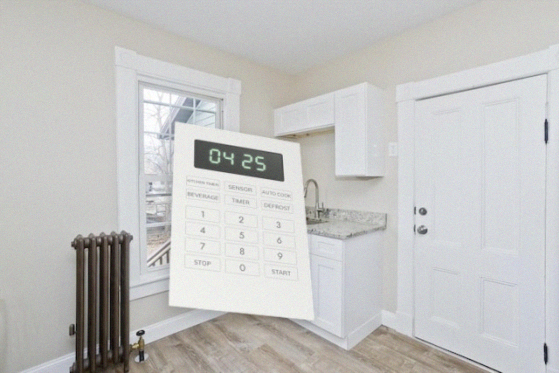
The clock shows h=4 m=25
